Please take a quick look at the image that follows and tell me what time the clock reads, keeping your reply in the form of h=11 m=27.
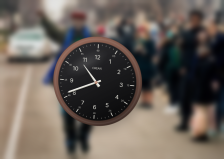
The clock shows h=10 m=41
